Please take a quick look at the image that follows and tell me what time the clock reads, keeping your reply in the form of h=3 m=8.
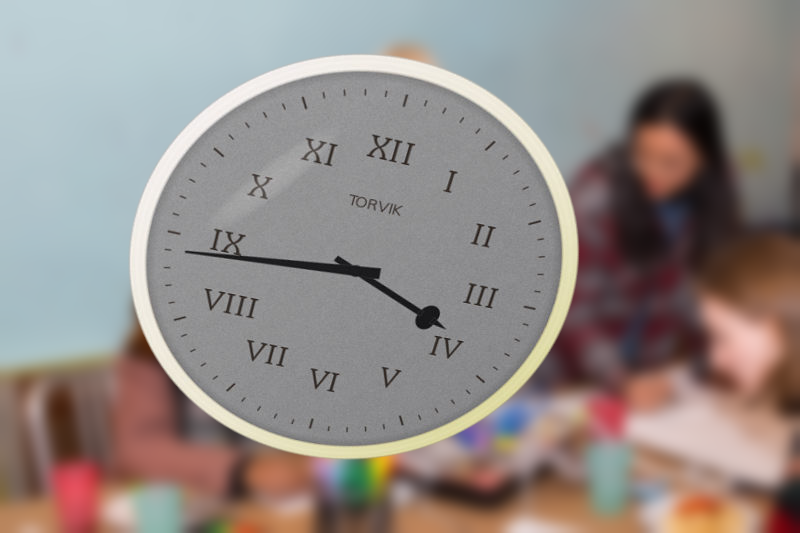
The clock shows h=3 m=44
